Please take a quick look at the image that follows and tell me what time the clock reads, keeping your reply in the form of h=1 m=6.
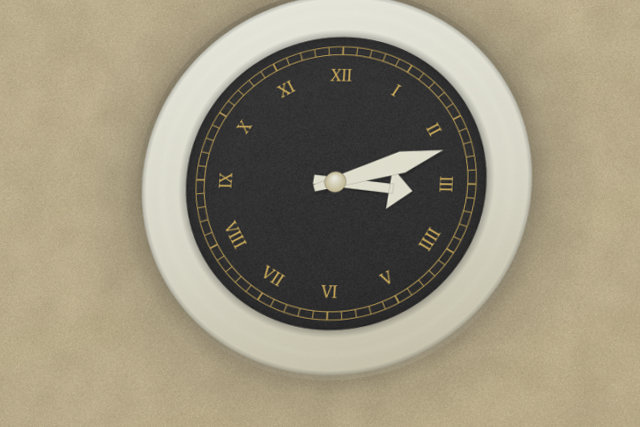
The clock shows h=3 m=12
